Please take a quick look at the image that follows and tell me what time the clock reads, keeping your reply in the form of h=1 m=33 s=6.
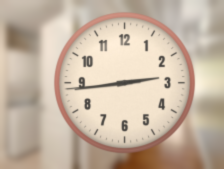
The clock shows h=2 m=43 s=44
